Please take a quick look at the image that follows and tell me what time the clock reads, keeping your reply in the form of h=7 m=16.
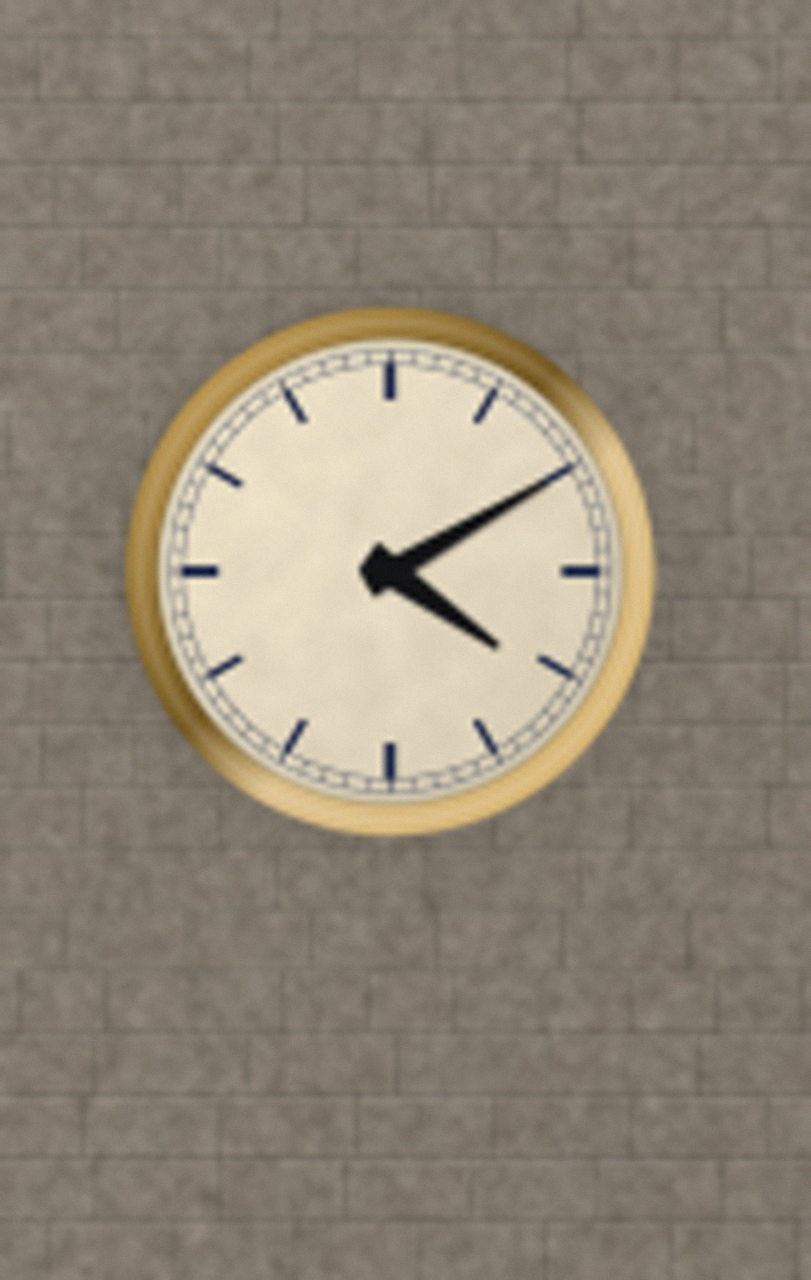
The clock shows h=4 m=10
